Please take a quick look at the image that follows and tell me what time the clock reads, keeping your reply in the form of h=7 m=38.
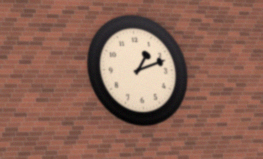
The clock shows h=1 m=12
